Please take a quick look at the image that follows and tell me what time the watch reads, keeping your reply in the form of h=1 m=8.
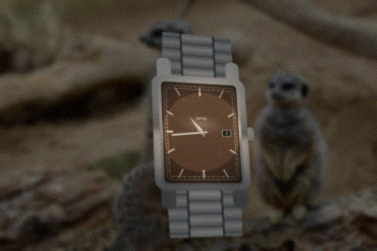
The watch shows h=10 m=44
